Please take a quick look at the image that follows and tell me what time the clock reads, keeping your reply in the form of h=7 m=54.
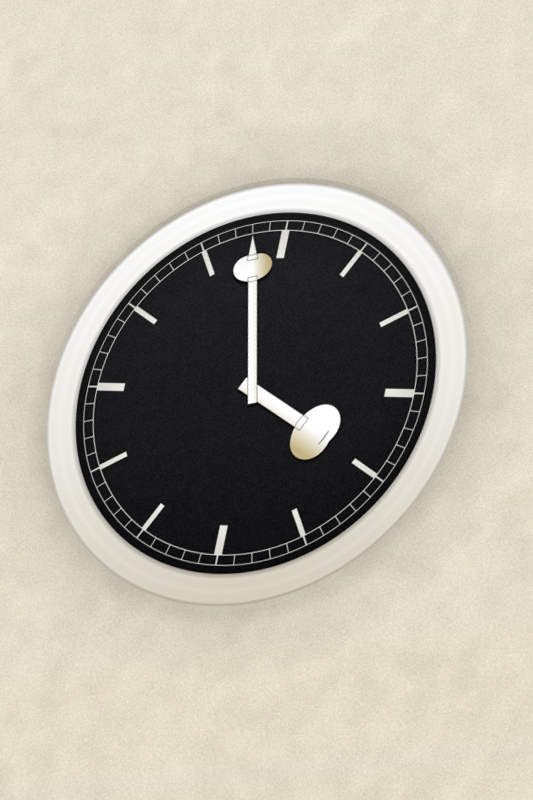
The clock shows h=3 m=58
